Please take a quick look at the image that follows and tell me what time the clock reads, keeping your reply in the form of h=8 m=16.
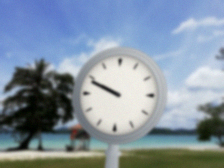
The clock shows h=9 m=49
